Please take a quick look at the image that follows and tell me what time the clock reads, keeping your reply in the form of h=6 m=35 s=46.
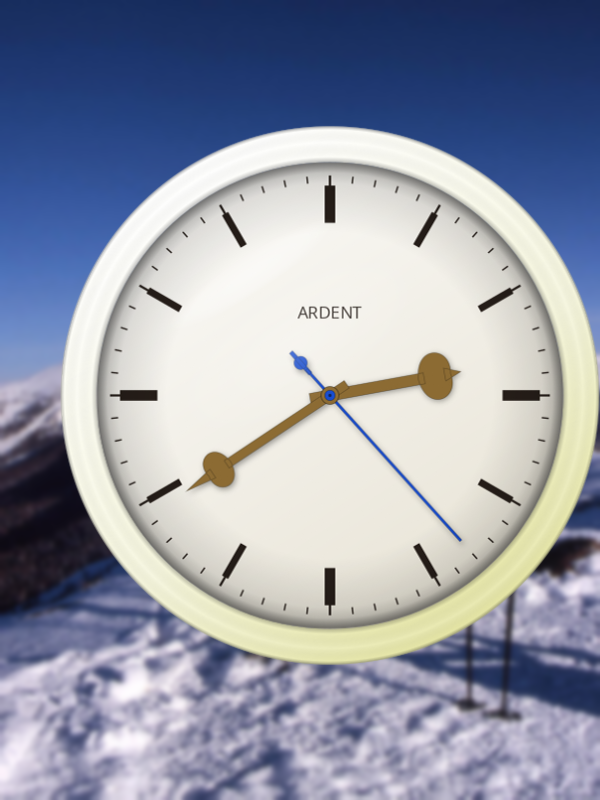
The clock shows h=2 m=39 s=23
